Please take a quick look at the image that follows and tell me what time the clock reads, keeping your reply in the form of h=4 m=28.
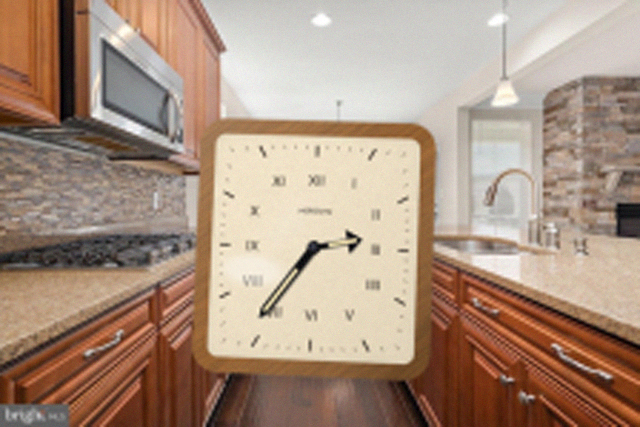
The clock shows h=2 m=36
